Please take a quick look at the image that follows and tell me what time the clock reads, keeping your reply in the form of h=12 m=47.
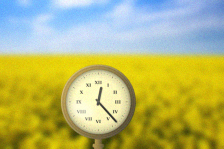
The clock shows h=12 m=23
